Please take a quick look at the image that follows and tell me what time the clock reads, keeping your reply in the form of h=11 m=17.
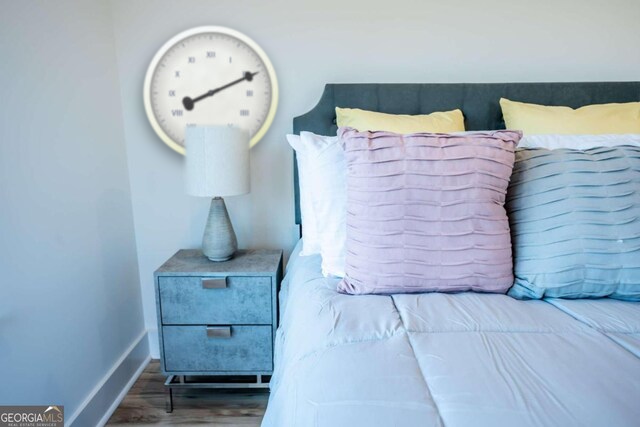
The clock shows h=8 m=11
